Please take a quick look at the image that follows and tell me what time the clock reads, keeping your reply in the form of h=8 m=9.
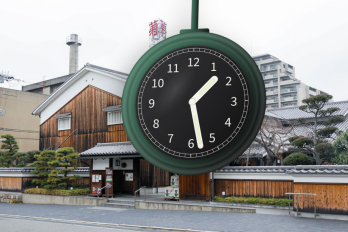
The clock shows h=1 m=28
